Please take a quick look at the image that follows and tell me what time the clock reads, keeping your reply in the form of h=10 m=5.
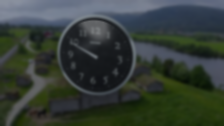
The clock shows h=9 m=49
